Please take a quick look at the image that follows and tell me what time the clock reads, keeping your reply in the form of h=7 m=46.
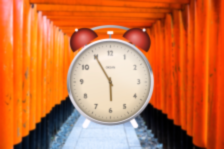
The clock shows h=5 m=55
